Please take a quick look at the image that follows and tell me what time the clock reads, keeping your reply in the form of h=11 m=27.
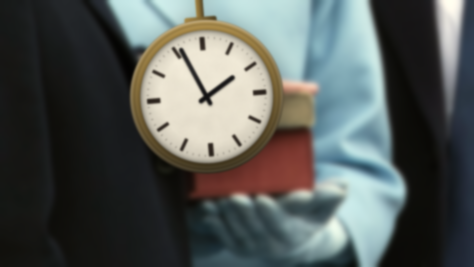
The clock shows h=1 m=56
